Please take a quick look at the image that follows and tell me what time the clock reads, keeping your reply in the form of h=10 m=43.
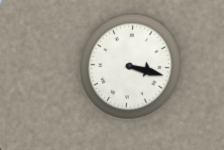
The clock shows h=3 m=17
